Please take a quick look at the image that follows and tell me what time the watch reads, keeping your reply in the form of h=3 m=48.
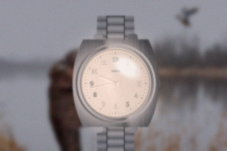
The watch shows h=9 m=43
